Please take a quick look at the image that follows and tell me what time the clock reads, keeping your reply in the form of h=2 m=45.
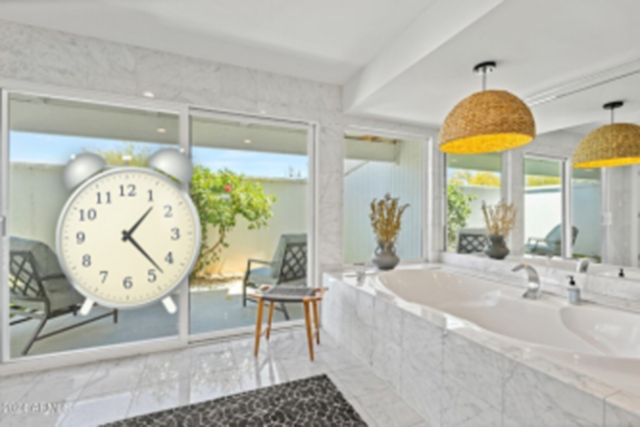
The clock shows h=1 m=23
